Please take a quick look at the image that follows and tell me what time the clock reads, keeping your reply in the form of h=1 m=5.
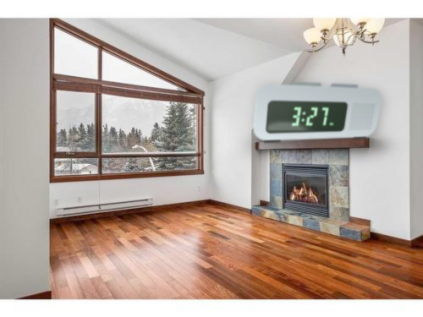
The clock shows h=3 m=27
